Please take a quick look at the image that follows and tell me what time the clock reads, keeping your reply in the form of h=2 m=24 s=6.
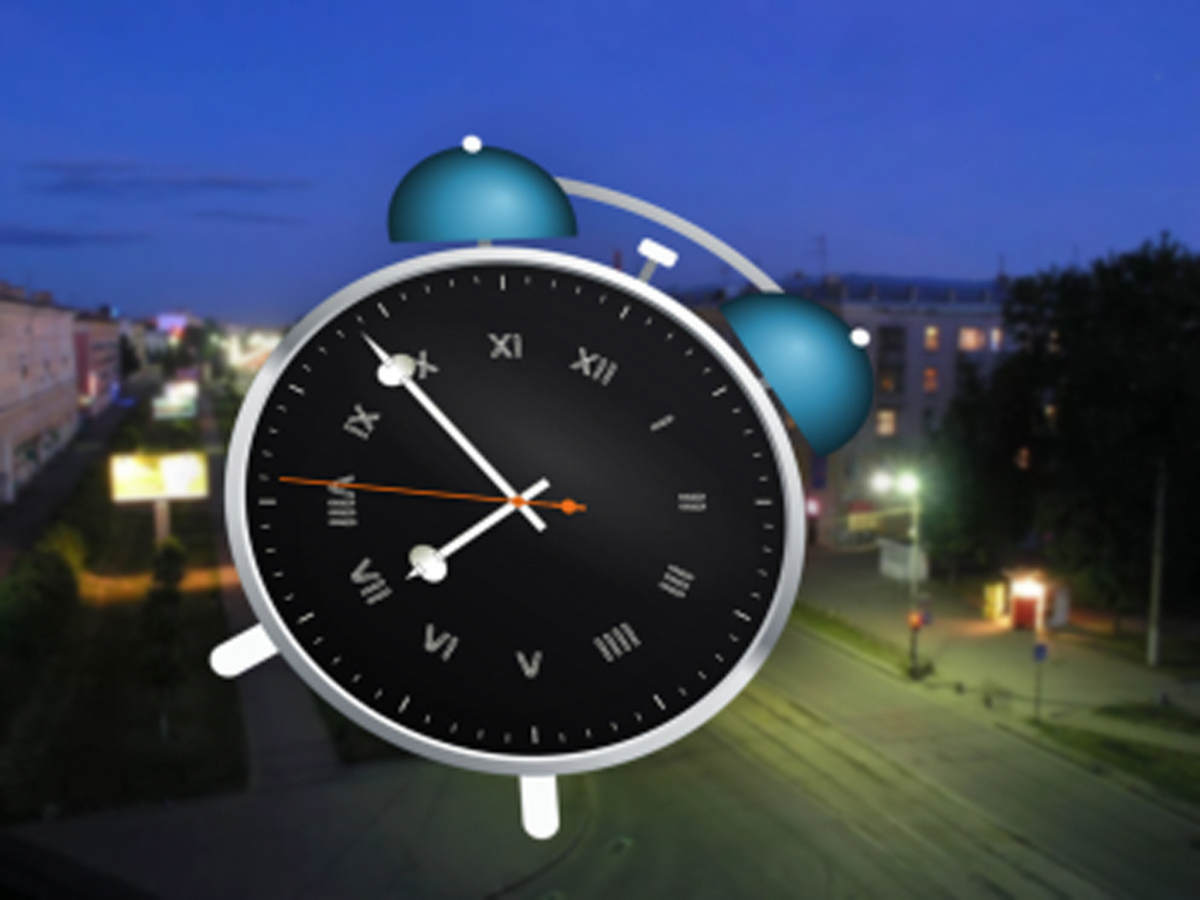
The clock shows h=6 m=48 s=41
